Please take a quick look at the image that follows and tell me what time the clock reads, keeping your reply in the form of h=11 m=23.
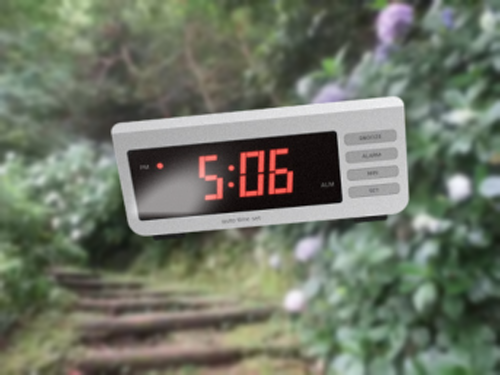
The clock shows h=5 m=6
